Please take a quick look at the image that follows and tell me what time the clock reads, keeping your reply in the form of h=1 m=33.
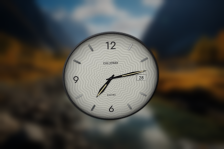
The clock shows h=7 m=13
